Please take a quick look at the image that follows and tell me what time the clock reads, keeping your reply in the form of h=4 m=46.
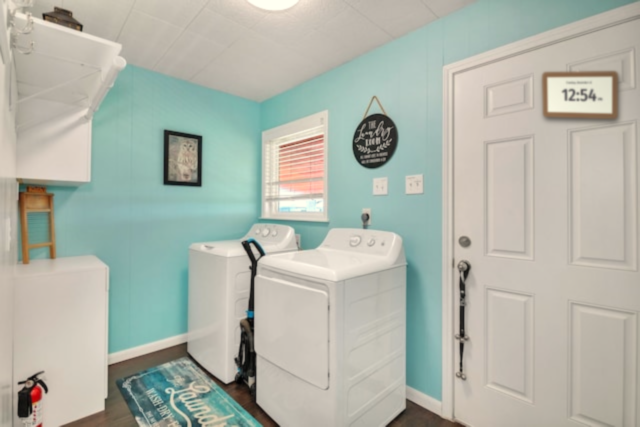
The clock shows h=12 m=54
